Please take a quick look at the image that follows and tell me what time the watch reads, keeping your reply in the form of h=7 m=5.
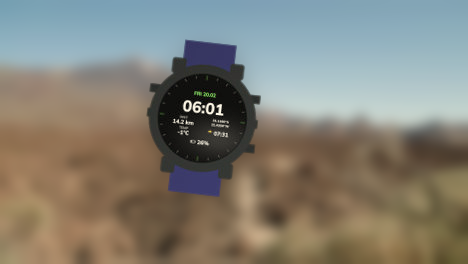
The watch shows h=6 m=1
